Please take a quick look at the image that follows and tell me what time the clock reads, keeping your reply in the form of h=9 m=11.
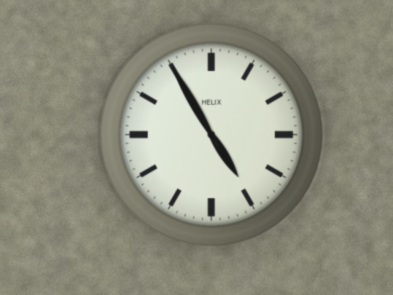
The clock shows h=4 m=55
